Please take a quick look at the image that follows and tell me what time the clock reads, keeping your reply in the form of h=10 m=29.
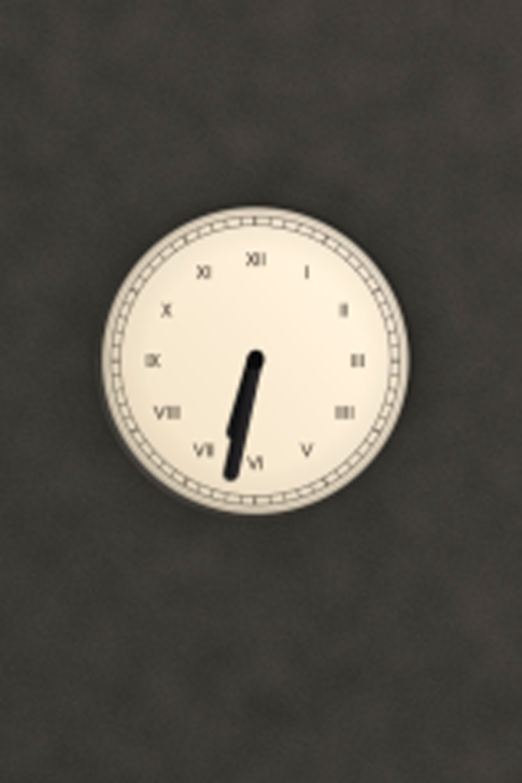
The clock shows h=6 m=32
